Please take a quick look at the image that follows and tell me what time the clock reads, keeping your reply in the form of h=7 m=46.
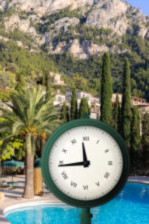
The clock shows h=11 m=44
